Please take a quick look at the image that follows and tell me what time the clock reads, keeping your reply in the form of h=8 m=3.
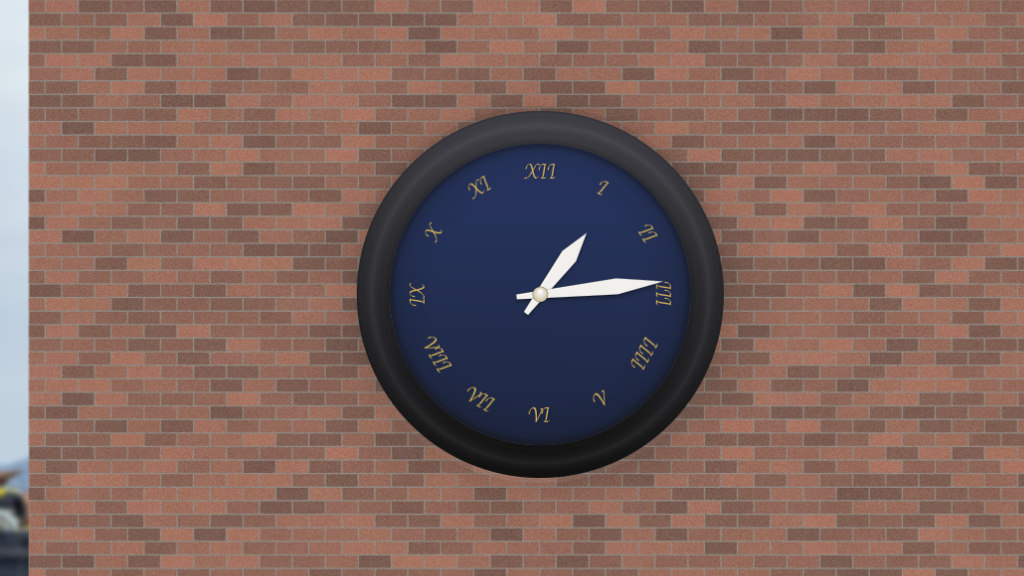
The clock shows h=1 m=14
